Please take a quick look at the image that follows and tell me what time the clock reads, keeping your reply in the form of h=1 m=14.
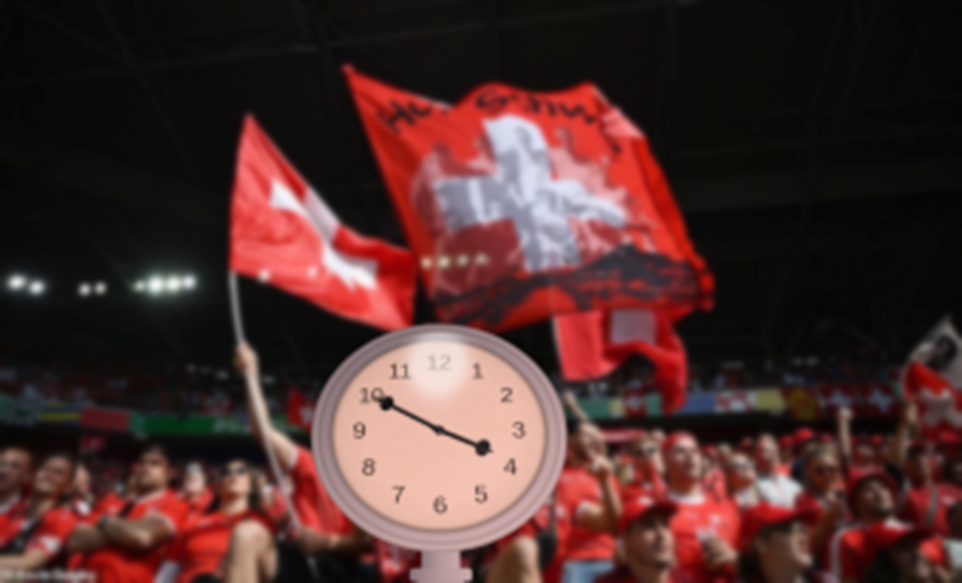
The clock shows h=3 m=50
